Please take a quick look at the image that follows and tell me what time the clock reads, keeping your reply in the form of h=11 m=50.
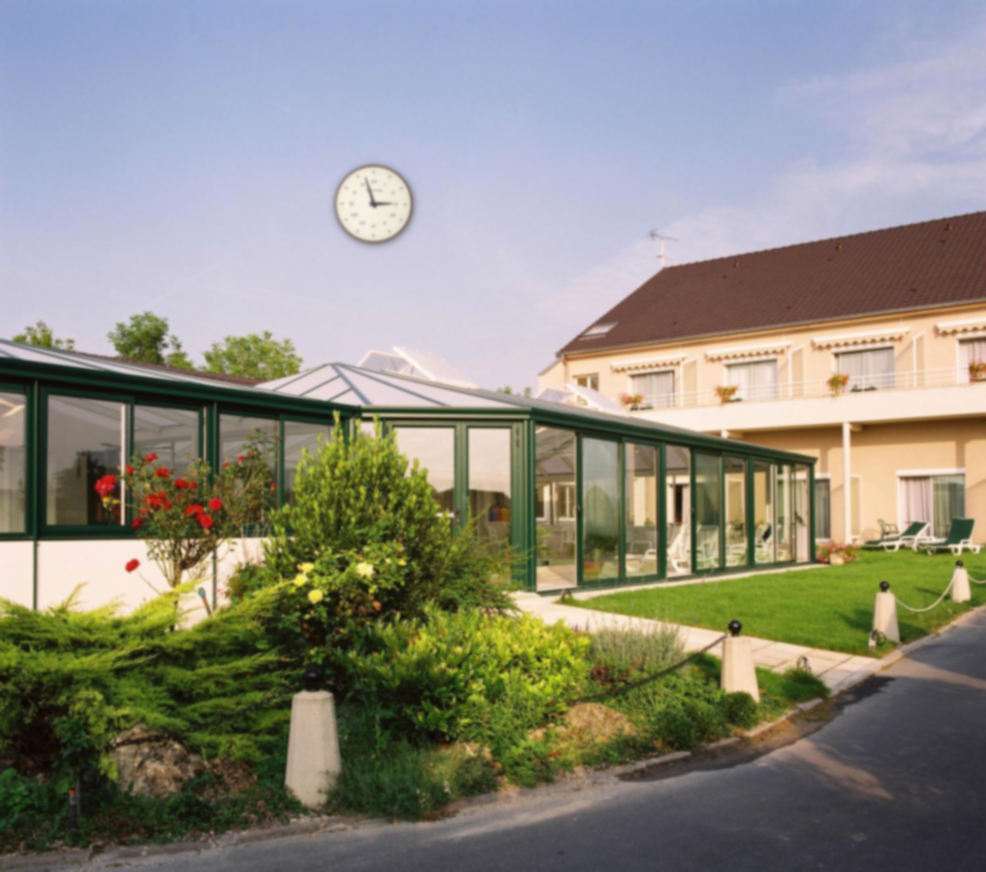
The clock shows h=2 m=57
